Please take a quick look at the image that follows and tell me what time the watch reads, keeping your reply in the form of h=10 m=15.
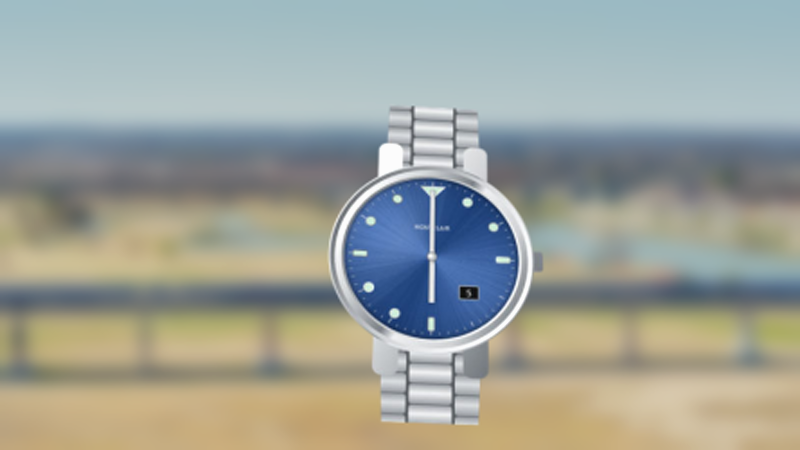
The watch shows h=6 m=0
